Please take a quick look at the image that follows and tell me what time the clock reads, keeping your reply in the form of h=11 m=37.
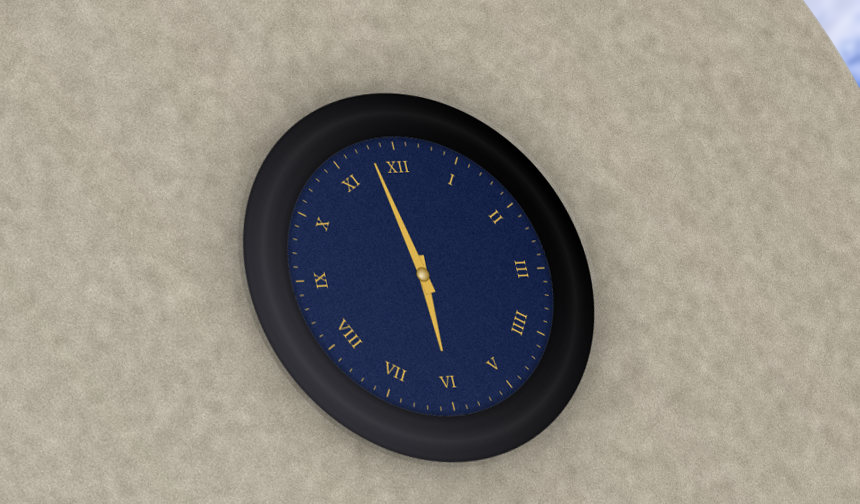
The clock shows h=5 m=58
